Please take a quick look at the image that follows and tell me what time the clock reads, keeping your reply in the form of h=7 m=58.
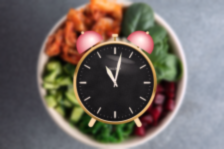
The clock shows h=11 m=2
